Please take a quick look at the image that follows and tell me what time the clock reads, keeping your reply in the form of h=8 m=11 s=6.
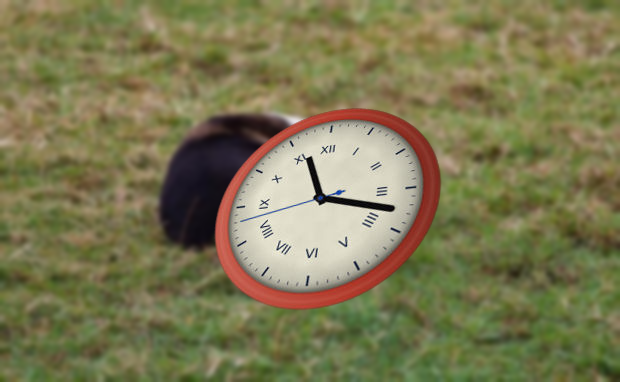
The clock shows h=11 m=17 s=43
